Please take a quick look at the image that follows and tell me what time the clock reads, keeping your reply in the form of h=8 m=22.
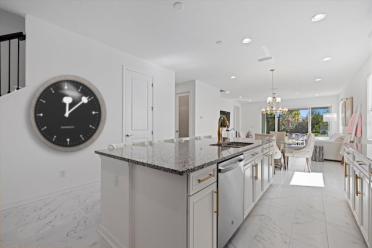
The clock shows h=12 m=9
